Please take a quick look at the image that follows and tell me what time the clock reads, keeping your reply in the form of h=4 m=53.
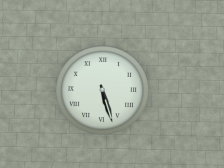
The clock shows h=5 m=27
